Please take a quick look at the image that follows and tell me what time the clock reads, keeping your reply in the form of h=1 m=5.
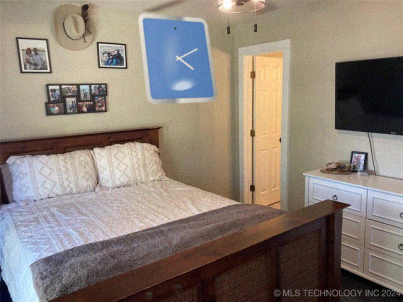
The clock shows h=4 m=11
